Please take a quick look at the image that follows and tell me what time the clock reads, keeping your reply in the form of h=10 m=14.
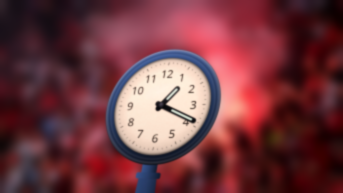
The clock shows h=1 m=19
